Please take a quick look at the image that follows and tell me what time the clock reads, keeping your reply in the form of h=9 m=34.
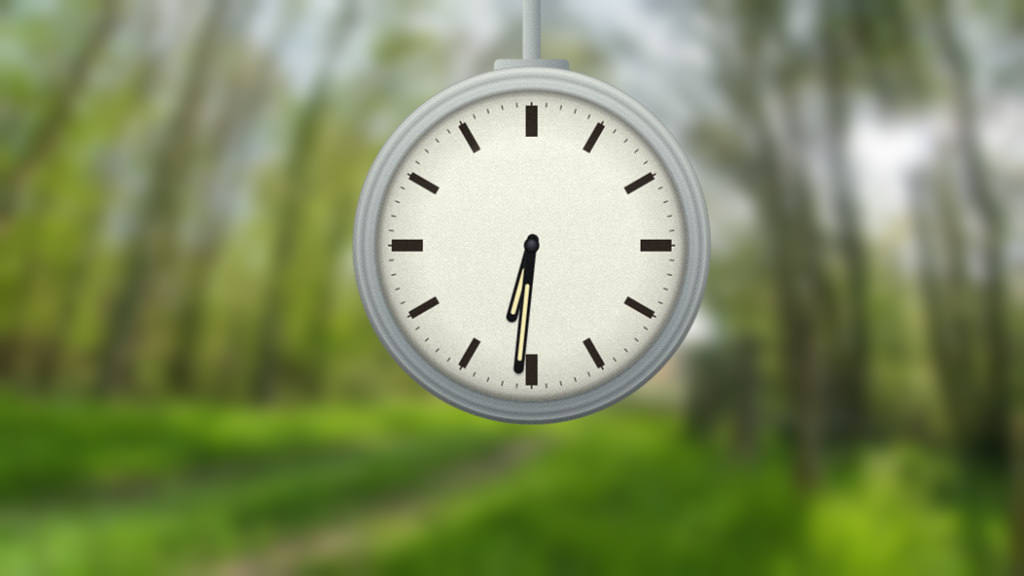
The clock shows h=6 m=31
